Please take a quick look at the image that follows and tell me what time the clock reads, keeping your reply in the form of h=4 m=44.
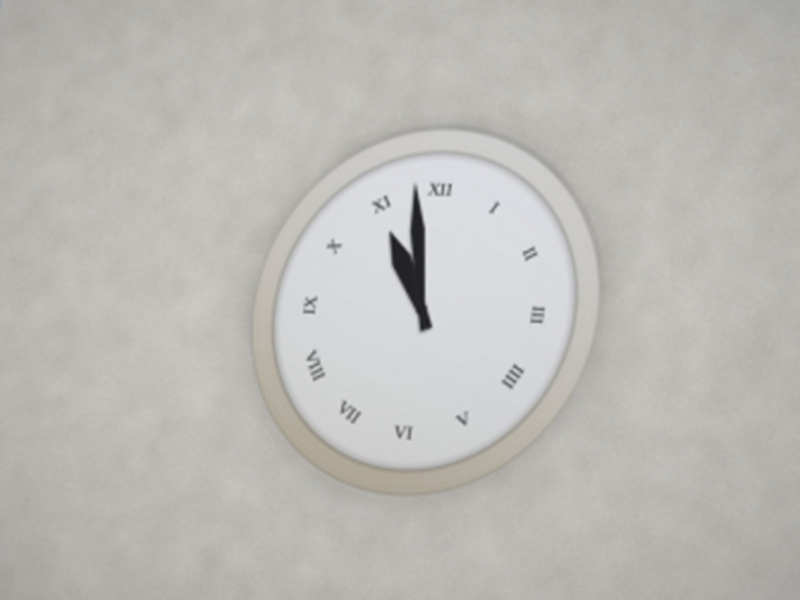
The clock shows h=10 m=58
